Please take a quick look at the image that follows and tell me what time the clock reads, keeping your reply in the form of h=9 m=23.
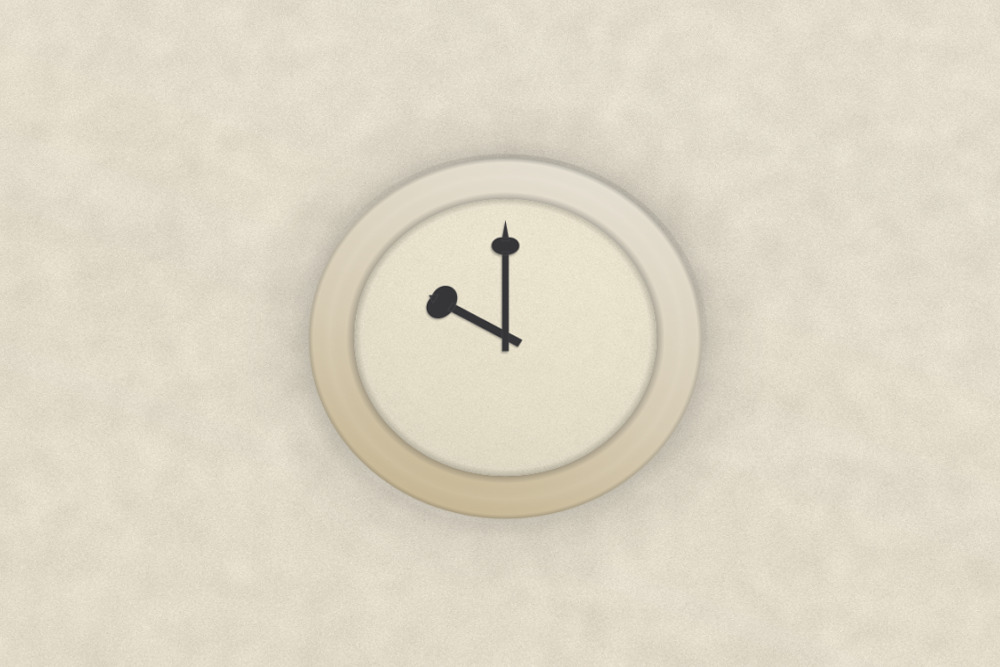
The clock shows h=10 m=0
